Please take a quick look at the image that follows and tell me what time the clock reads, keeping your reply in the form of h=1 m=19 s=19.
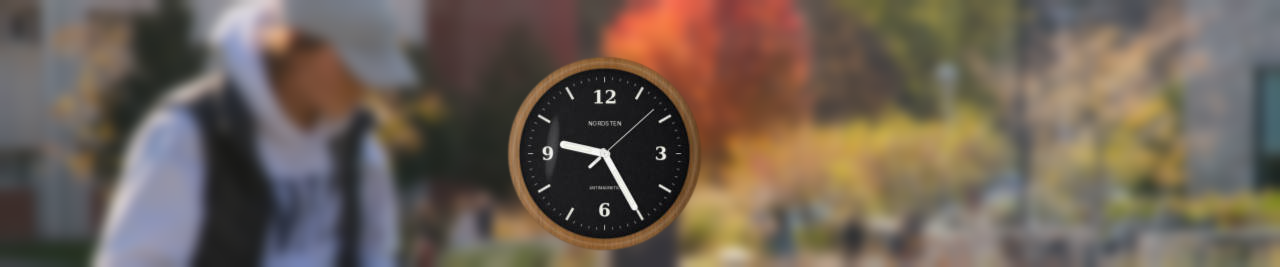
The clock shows h=9 m=25 s=8
